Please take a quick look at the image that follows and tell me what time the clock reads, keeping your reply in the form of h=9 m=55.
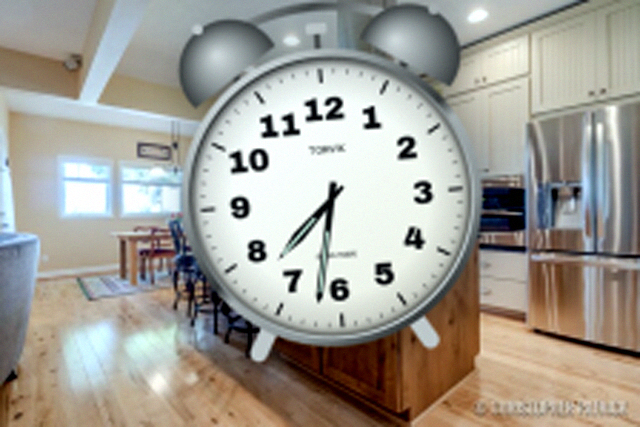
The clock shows h=7 m=32
